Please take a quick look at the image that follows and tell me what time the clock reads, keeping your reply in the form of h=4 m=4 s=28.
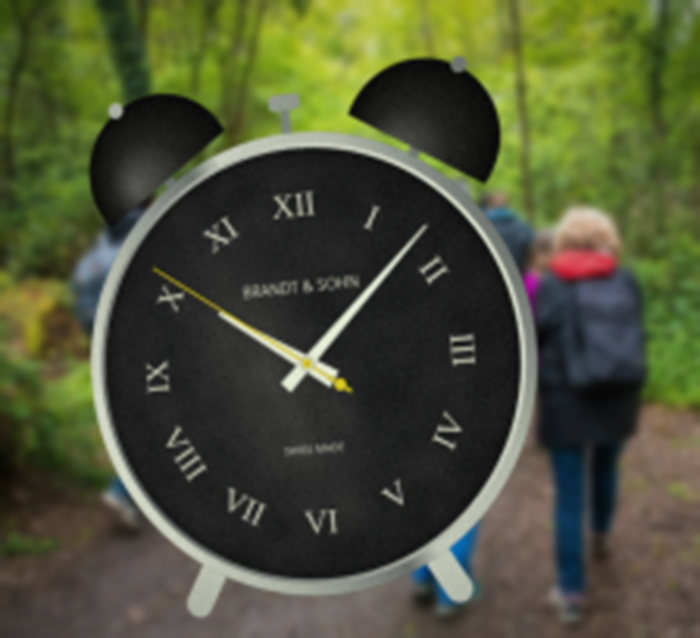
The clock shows h=10 m=7 s=51
